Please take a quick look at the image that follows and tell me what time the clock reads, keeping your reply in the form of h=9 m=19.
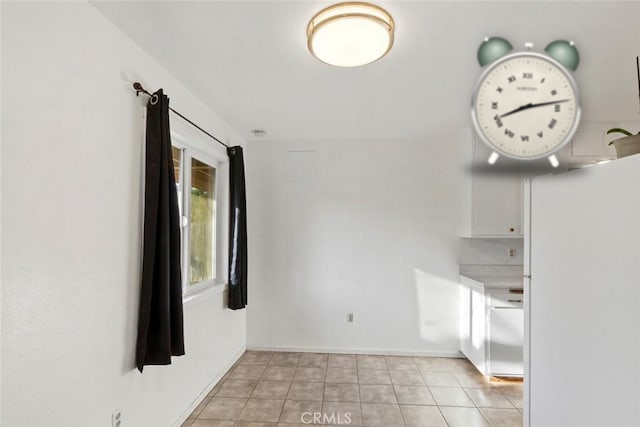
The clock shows h=8 m=13
